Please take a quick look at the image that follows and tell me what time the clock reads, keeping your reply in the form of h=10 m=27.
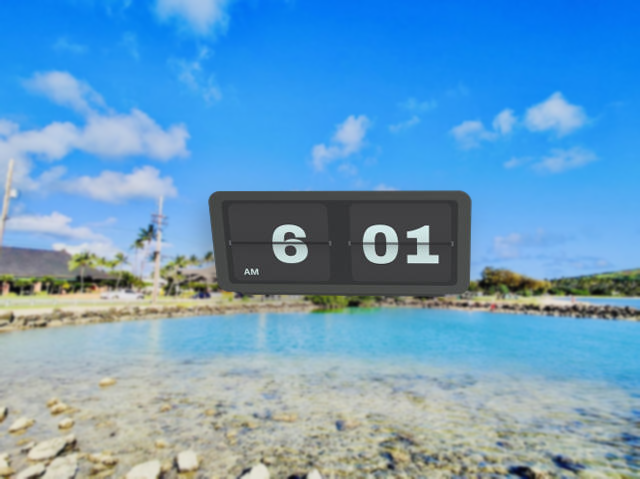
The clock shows h=6 m=1
